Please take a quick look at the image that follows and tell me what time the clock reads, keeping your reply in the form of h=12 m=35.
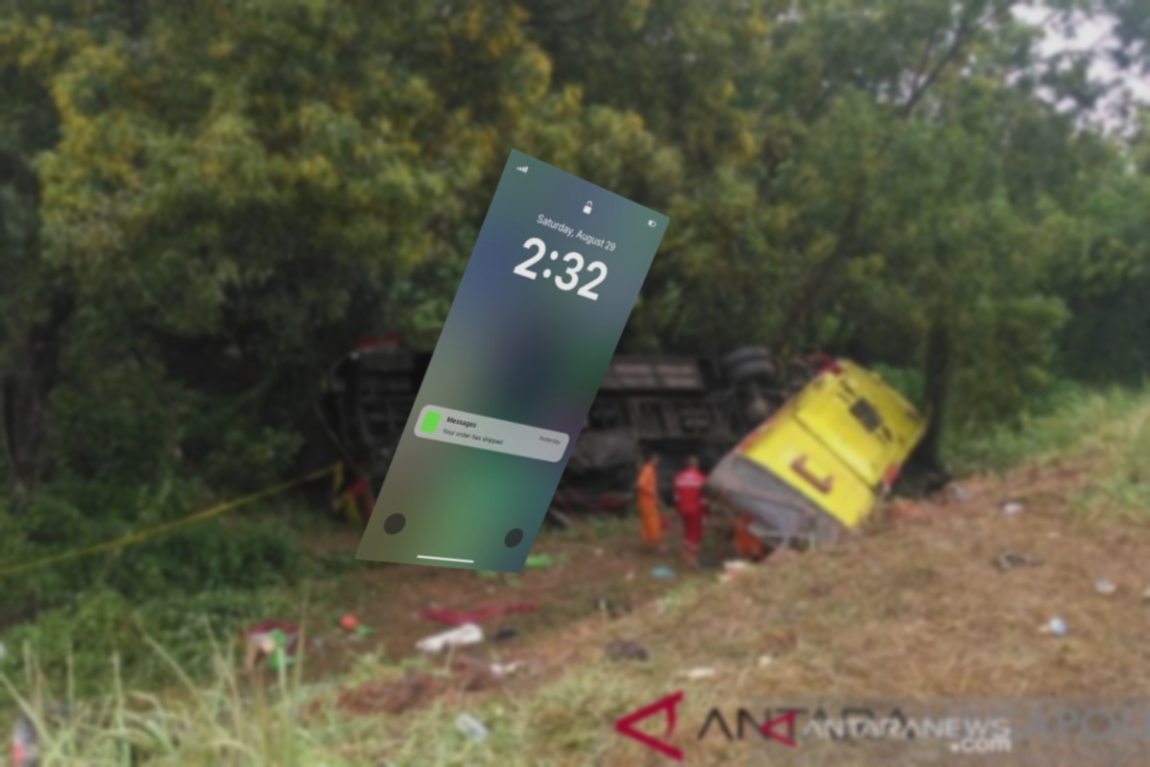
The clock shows h=2 m=32
